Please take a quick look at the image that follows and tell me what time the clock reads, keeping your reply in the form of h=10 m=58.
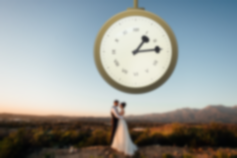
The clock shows h=1 m=14
